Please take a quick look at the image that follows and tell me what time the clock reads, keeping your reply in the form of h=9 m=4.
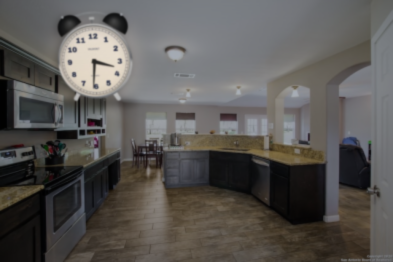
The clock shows h=3 m=31
